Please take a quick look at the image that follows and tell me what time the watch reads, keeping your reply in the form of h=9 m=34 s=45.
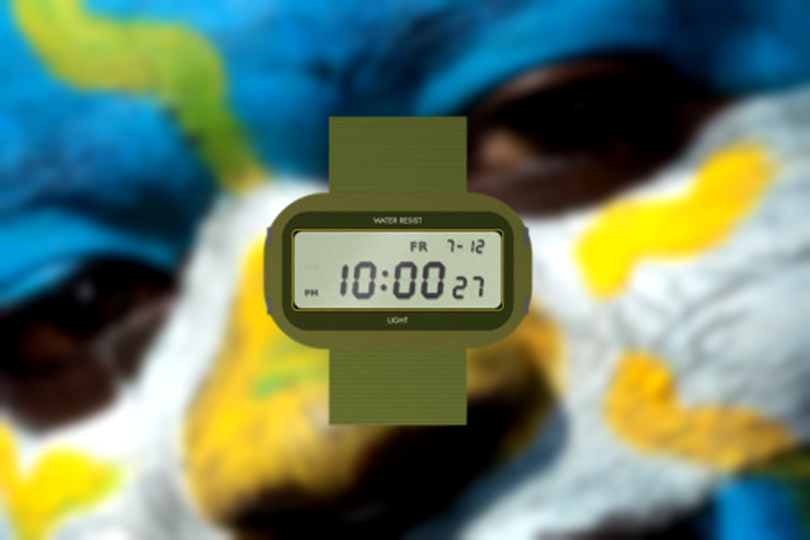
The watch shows h=10 m=0 s=27
